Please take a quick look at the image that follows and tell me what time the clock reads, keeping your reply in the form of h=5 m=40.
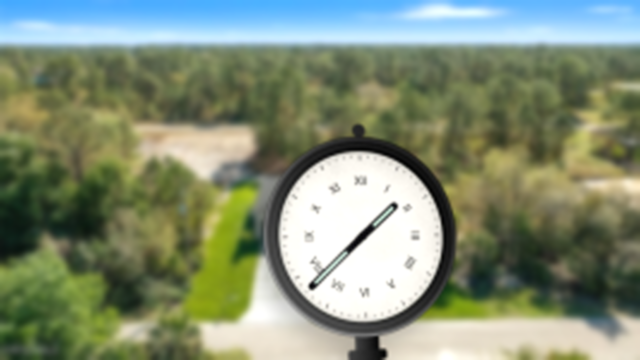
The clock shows h=1 m=38
